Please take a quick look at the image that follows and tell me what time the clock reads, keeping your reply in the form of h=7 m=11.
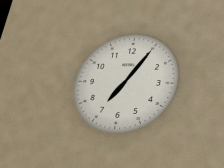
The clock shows h=7 m=5
